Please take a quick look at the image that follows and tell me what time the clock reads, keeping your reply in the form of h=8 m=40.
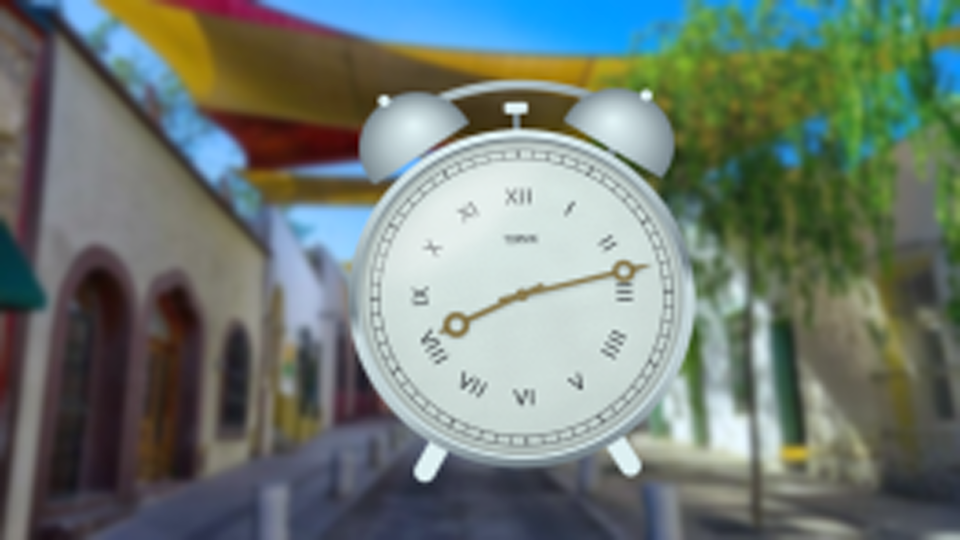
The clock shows h=8 m=13
